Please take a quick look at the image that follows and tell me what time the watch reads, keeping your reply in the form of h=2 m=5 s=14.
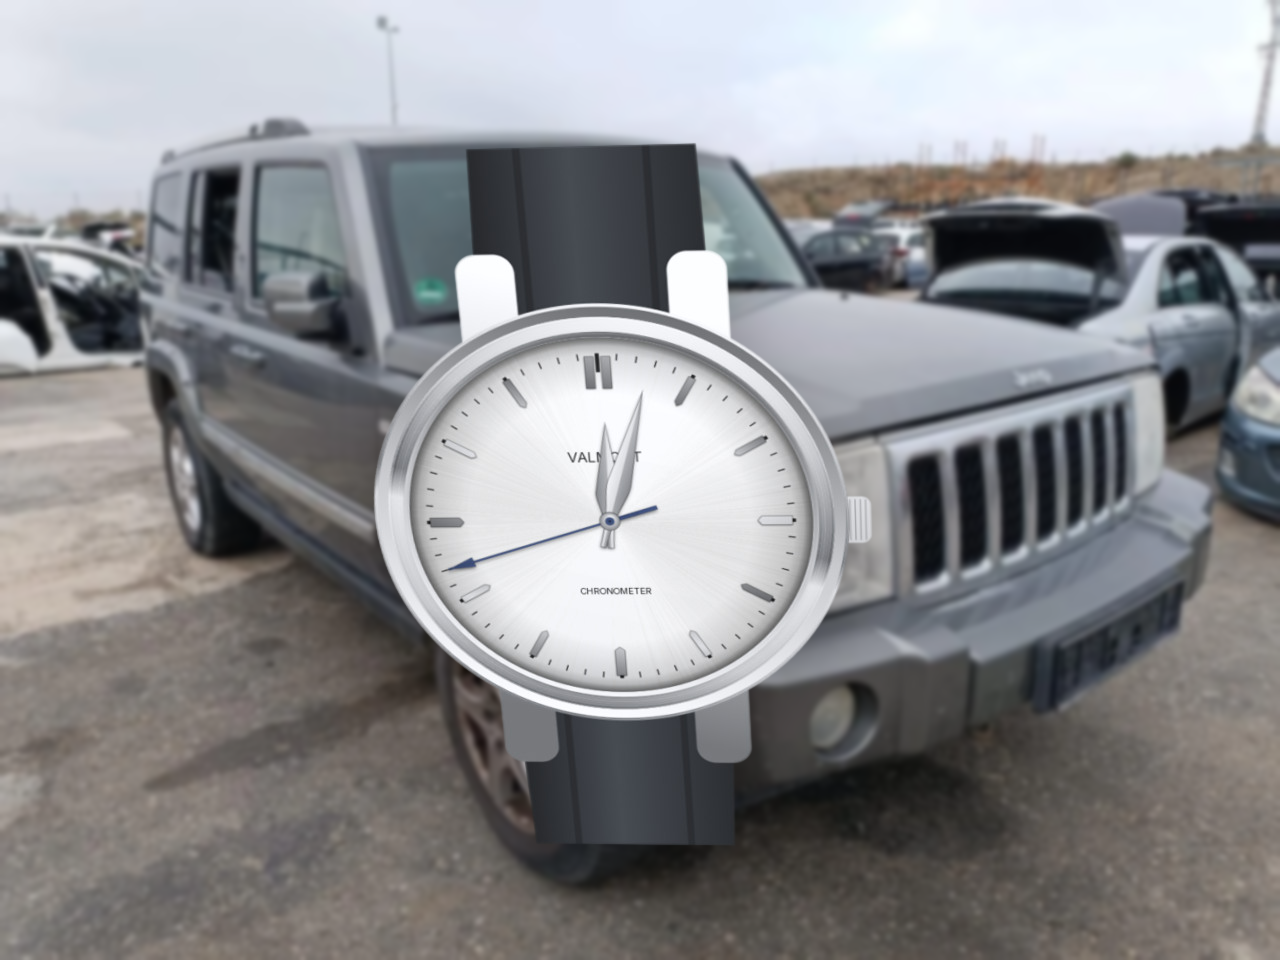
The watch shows h=12 m=2 s=42
